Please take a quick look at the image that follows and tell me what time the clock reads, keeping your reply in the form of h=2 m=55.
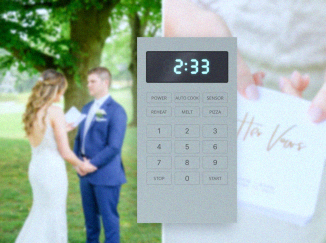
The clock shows h=2 m=33
